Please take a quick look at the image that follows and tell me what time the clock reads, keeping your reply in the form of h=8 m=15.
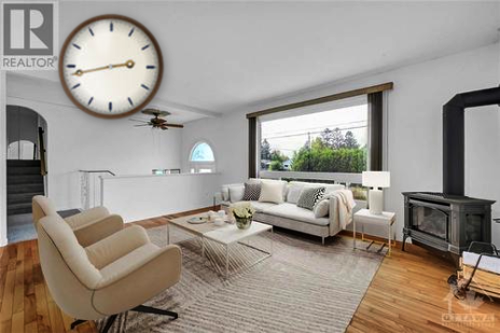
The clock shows h=2 m=43
